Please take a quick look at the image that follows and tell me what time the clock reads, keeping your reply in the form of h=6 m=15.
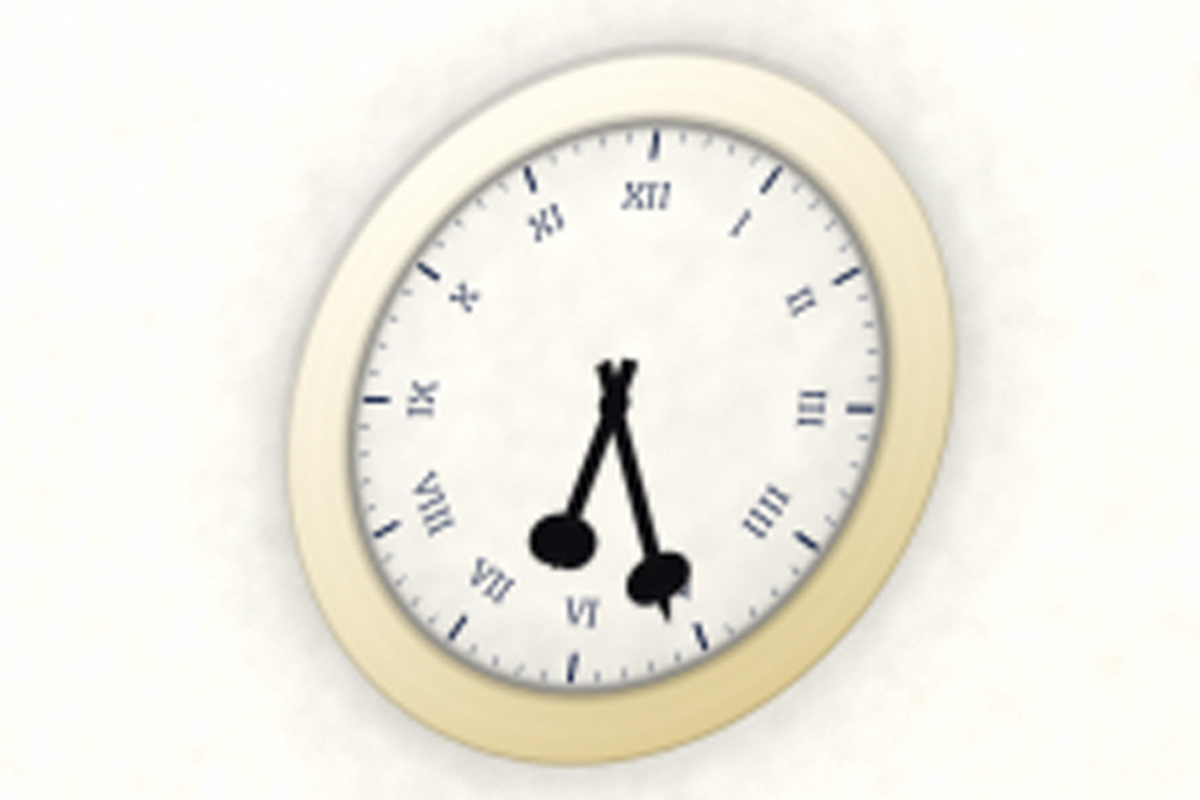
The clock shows h=6 m=26
